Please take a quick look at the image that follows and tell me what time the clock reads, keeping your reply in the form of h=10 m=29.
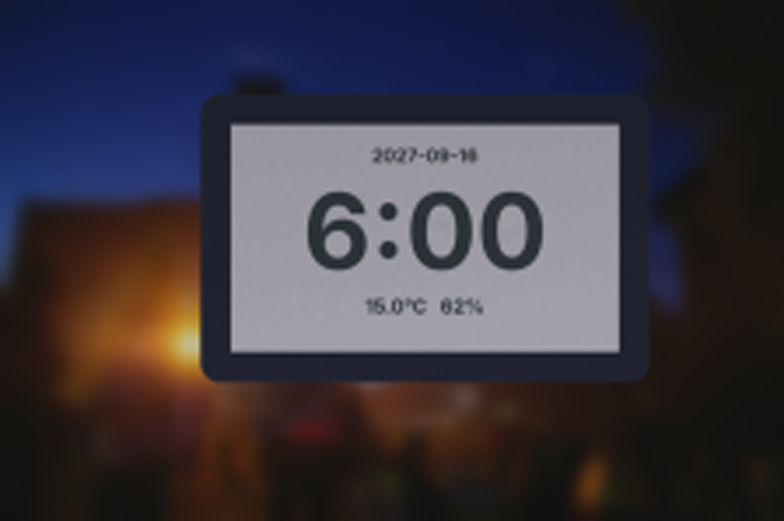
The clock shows h=6 m=0
